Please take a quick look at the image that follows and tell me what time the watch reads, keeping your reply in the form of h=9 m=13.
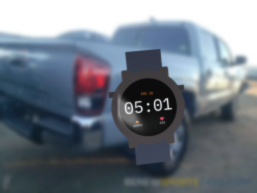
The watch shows h=5 m=1
